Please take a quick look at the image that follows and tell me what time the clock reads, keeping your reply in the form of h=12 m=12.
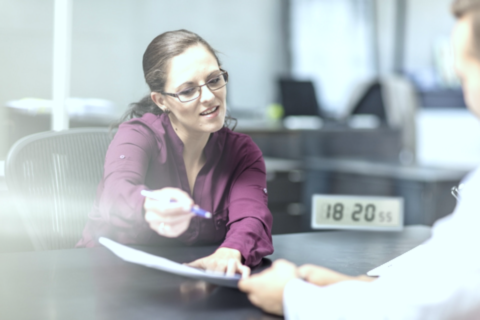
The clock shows h=18 m=20
